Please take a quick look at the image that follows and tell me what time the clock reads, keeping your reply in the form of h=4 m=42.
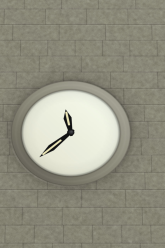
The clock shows h=11 m=38
